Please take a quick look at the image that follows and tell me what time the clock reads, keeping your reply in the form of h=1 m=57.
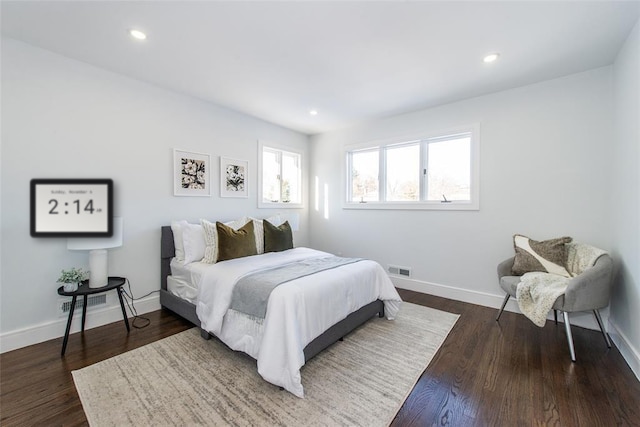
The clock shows h=2 m=14
